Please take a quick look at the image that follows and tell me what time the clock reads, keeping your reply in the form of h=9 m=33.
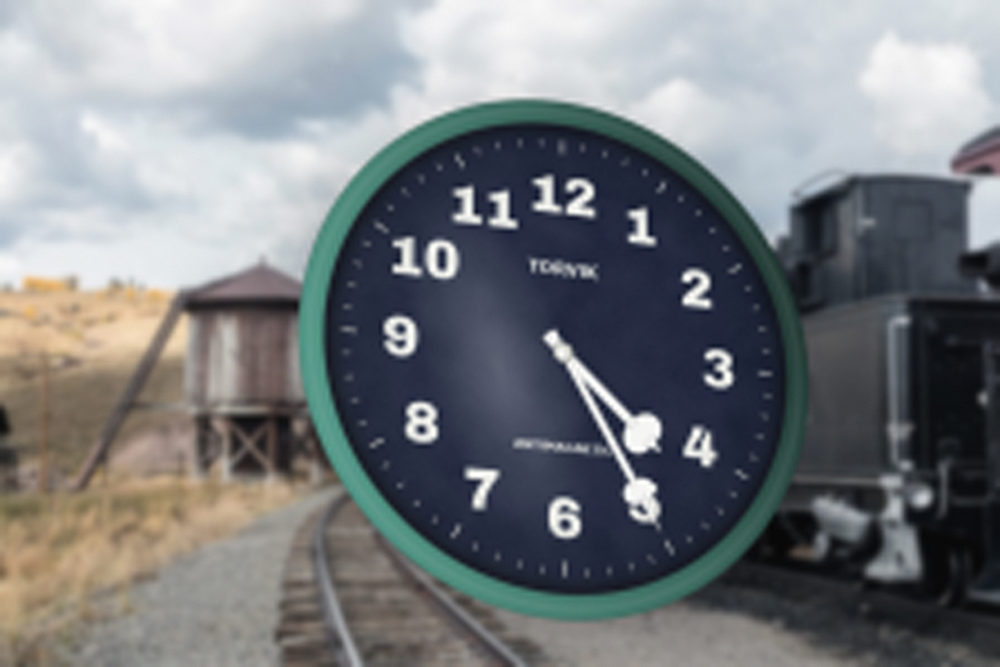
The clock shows h=4 m=25
